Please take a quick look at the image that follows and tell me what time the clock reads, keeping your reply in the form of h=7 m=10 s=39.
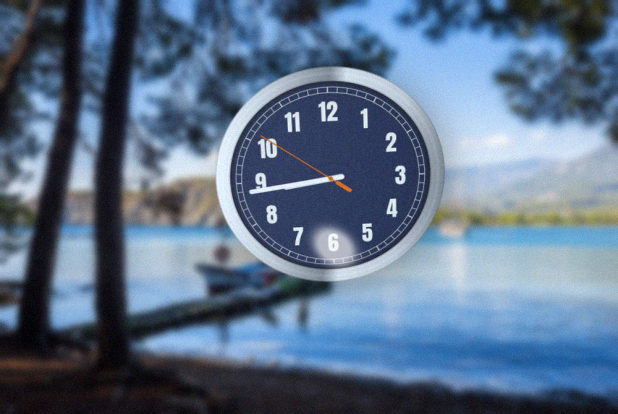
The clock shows h=8 m=43 s=51
